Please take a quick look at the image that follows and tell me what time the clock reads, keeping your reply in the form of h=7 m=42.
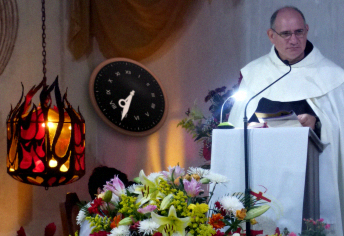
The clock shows h=7 m=35
